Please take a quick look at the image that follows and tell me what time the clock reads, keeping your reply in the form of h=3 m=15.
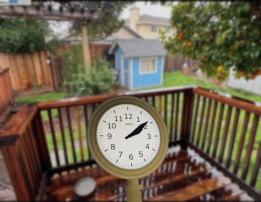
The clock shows h=2 m=9
